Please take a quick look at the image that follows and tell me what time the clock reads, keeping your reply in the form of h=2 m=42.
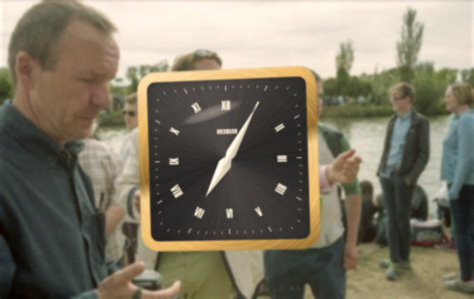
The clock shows h=7 m=5
